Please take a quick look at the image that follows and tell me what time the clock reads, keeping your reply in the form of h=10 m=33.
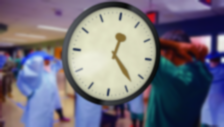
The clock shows h=12 m=23
